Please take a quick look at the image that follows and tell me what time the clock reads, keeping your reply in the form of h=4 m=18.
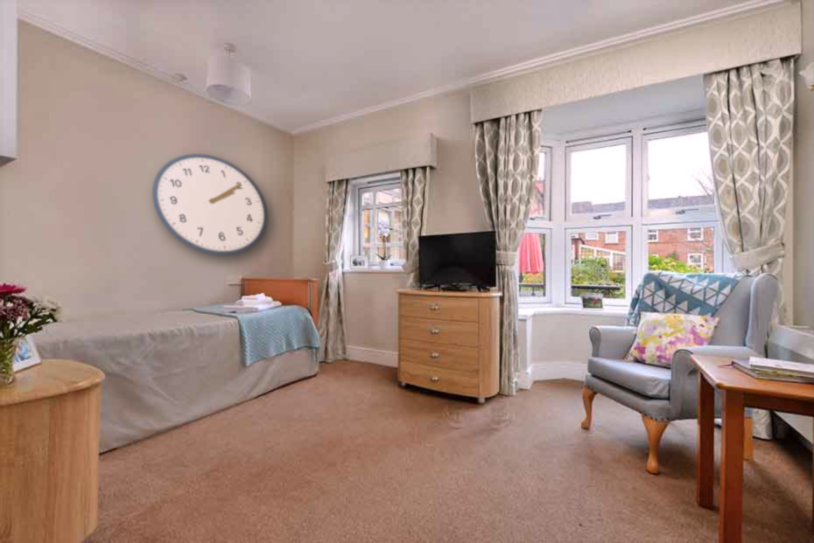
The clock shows h=2 m=10
